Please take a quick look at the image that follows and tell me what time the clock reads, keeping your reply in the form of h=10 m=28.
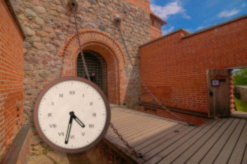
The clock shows h=4 m=32
